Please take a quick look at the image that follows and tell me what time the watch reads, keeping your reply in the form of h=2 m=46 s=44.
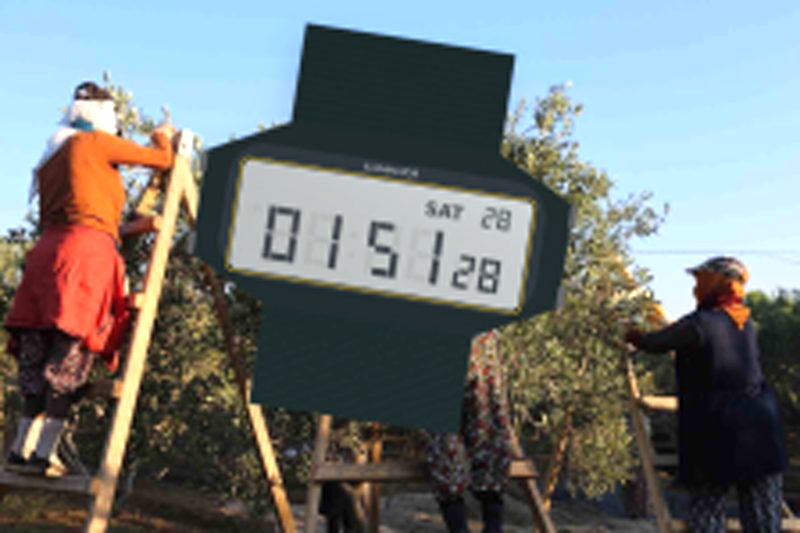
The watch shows h=1 m=51 s=28
